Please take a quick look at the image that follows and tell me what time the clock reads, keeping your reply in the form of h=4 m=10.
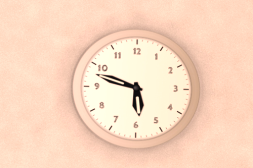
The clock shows h=5 m=48
